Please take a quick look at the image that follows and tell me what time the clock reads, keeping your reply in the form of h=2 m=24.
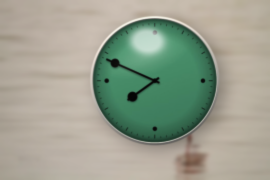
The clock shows h=7 m=49
